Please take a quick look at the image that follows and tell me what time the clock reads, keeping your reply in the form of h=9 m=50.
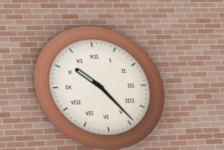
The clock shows h=10 m=24
